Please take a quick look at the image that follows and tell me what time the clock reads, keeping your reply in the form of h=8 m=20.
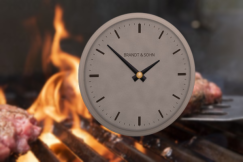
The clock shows h=1 m=52
